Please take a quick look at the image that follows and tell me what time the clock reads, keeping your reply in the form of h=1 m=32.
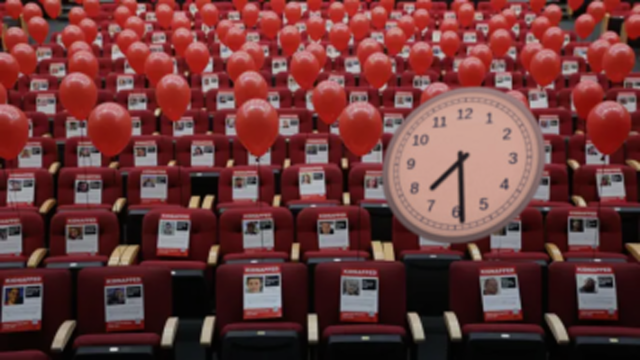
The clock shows h=7 m=29
